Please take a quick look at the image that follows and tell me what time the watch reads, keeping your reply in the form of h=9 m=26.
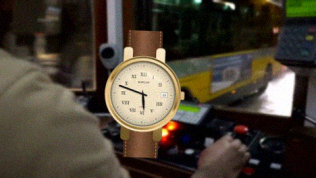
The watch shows h=5 m=48
